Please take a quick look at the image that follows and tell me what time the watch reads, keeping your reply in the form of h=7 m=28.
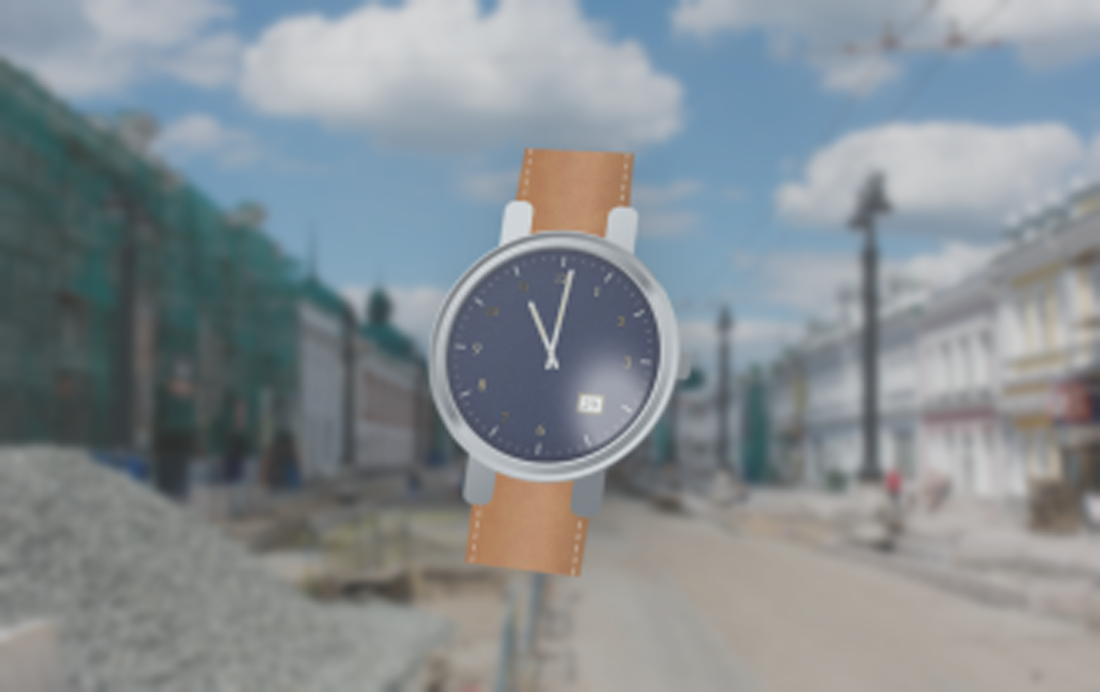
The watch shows h=11 m=1
